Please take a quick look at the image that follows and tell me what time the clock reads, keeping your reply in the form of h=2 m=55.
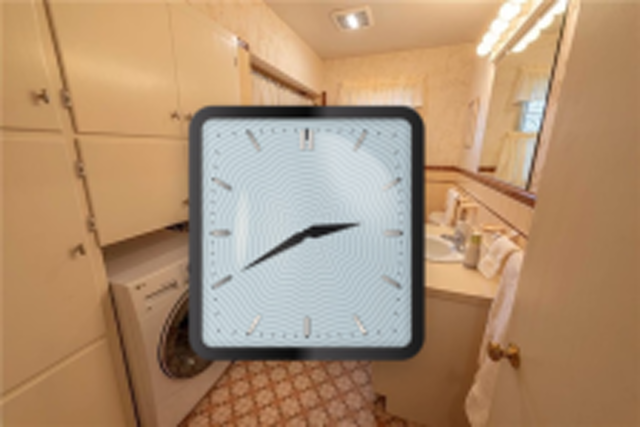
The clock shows h=2 m=40
